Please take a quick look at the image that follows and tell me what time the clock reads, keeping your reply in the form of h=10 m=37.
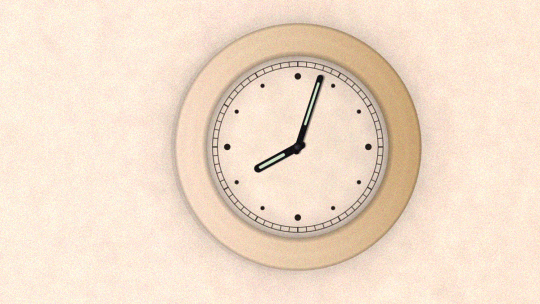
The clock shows h=8 m=3
